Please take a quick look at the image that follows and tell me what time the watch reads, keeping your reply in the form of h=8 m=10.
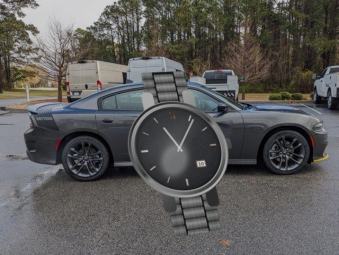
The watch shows h=11 m=6
